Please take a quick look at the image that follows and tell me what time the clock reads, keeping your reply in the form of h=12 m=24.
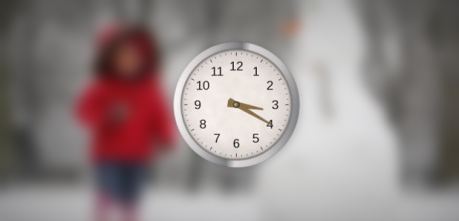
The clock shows h=3 m=20
